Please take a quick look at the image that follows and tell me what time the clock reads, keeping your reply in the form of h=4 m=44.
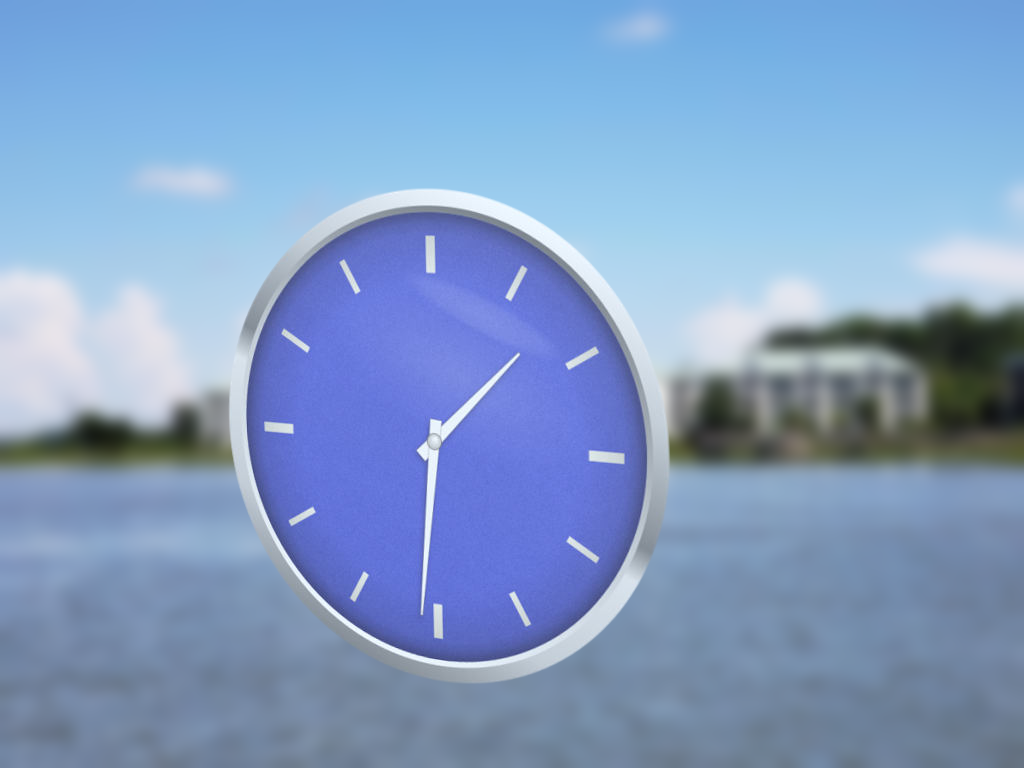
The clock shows h=1 m=31
